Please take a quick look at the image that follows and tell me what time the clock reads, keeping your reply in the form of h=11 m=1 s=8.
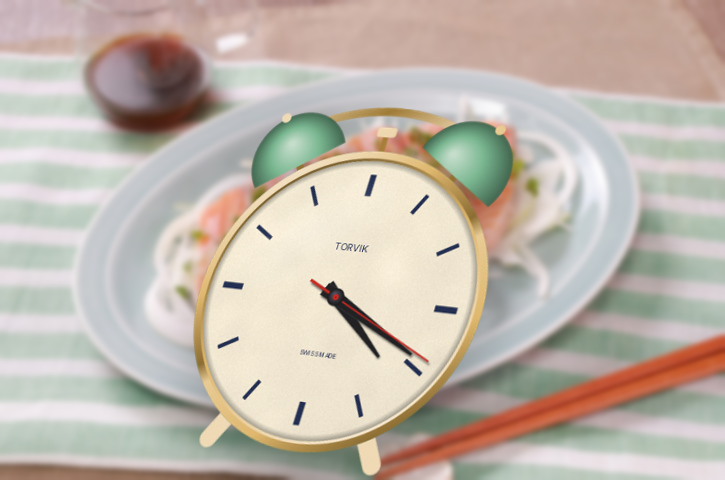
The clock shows h=4 m=19 s=19
